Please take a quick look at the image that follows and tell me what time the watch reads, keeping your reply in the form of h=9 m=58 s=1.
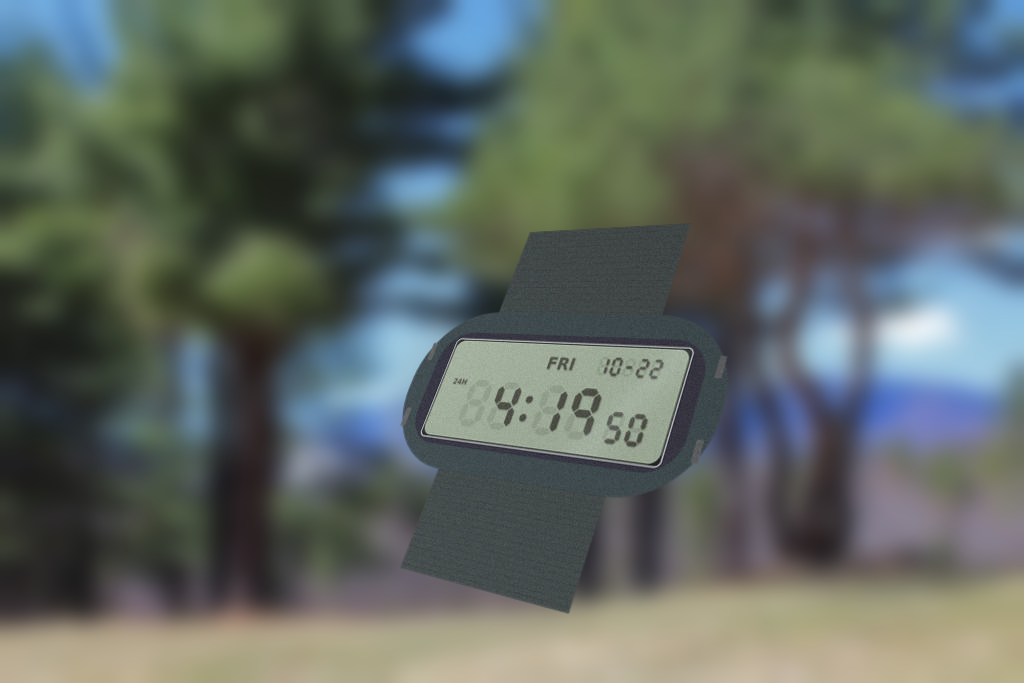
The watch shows h=4 m=19 s=50
